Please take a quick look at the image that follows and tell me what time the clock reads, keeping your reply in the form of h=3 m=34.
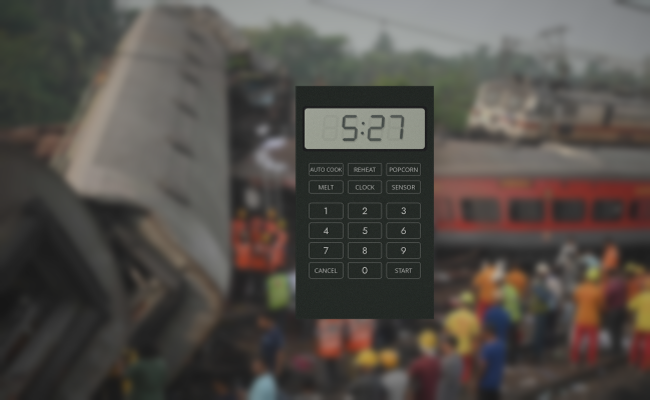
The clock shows h=5 m=27
